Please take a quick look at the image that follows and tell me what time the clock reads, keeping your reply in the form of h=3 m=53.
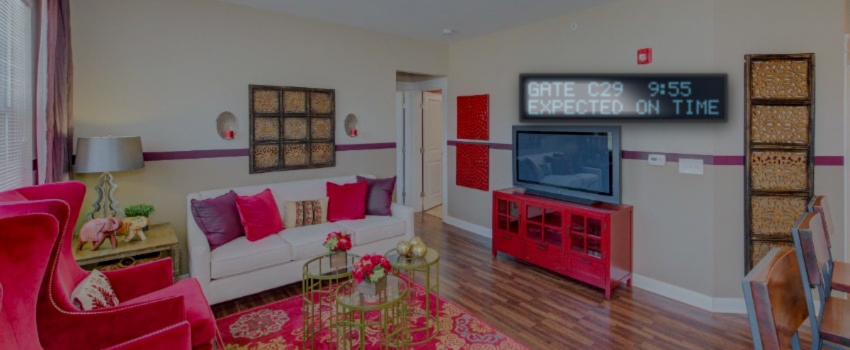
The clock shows h=9 m=55
